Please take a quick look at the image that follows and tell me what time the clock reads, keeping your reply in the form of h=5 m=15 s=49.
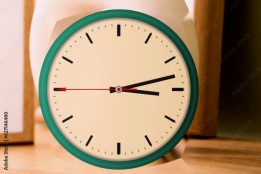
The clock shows h=3 m=12 s=45
